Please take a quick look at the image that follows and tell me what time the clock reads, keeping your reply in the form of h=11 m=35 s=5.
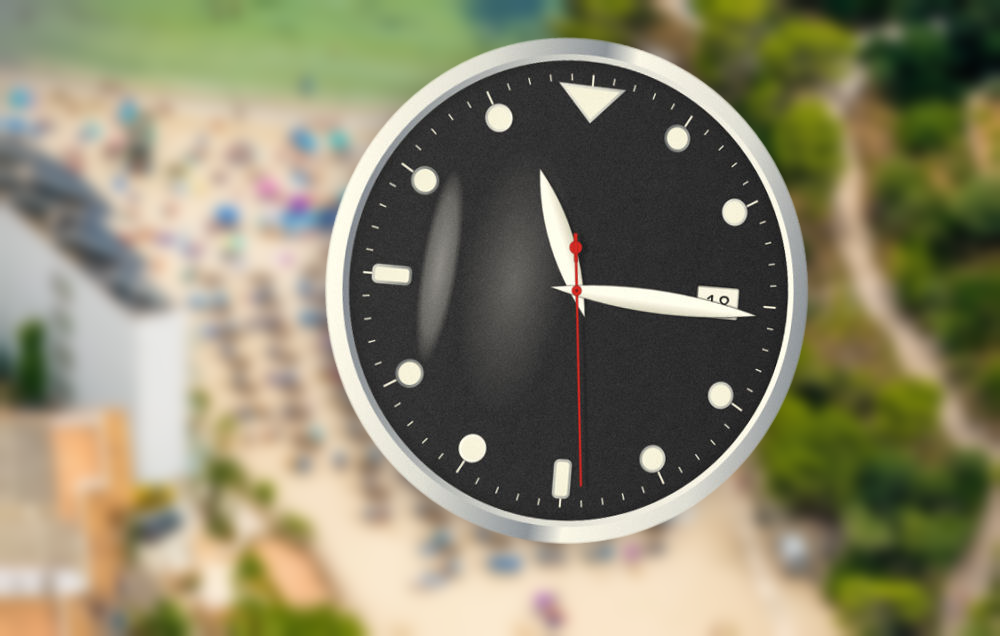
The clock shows h=11 m=15 s=29
